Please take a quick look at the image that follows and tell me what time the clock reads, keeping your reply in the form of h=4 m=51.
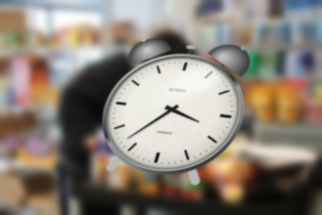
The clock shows h=3 m=37
